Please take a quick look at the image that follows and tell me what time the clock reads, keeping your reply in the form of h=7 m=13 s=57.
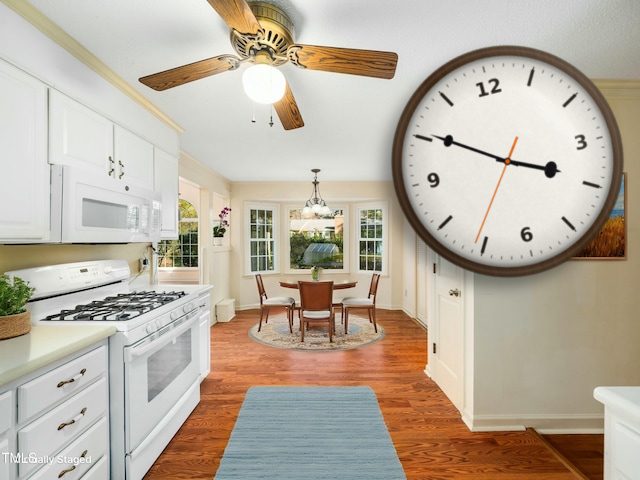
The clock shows h=3 m=50 s=36
